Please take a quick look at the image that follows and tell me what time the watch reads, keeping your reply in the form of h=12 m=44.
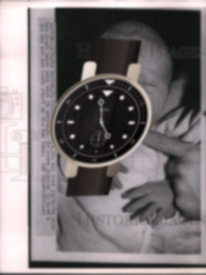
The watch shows h=4 m=58
